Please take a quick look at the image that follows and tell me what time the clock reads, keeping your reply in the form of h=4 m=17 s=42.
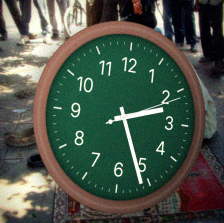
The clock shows h=2 m=26 s=11
